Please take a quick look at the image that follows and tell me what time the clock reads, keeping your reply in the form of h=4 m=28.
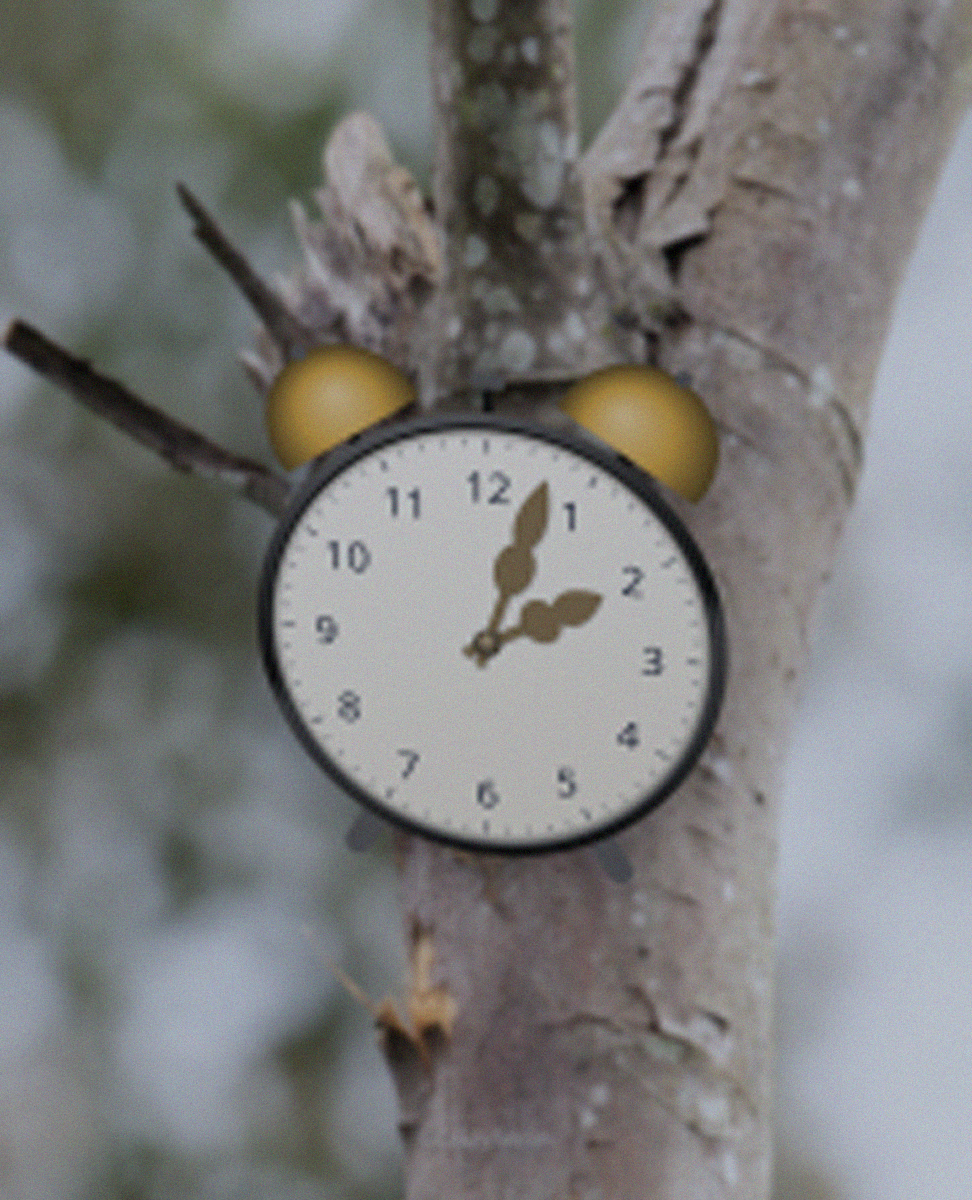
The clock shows h=2 m=3
